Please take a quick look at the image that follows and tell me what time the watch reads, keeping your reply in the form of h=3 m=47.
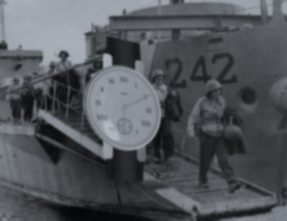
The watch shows h=6 m=10
